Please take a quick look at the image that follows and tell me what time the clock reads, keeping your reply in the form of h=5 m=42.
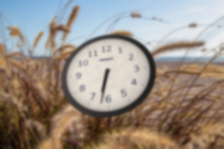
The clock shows h=6 m=32
